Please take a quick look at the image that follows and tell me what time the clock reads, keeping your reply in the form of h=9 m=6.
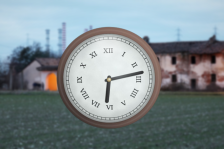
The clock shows h=6 m=13
